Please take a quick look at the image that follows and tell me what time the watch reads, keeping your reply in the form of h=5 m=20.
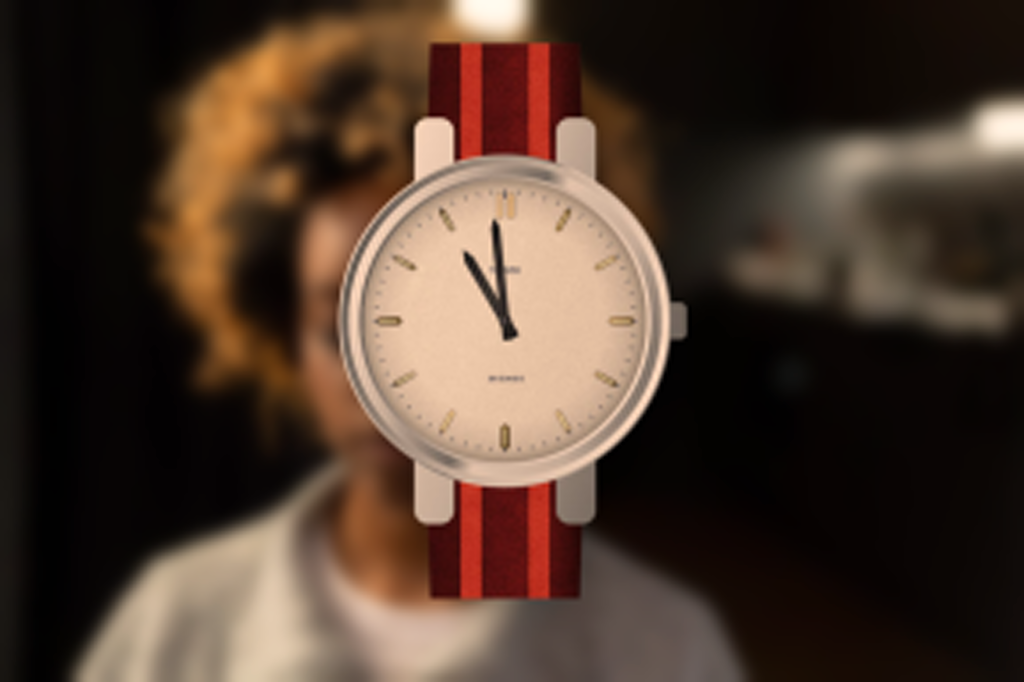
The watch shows h=10 m=59
